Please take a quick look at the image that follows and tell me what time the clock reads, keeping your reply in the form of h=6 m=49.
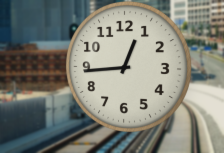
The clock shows h=12 m=44
